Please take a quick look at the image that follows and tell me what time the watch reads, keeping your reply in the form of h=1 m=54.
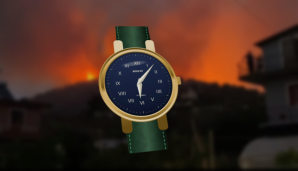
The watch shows h=6 m=7
